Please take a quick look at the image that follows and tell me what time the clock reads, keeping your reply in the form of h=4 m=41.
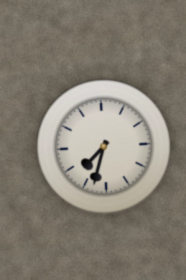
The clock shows h=7 m=33
